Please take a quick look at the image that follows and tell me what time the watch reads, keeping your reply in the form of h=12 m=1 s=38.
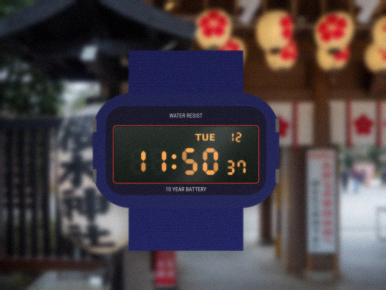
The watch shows h=11 m=50 s=37
